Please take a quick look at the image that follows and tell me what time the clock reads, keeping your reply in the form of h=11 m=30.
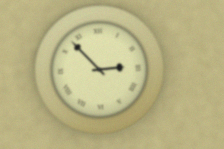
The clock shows h=2 m=53
